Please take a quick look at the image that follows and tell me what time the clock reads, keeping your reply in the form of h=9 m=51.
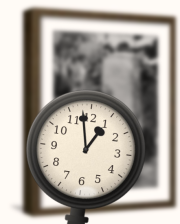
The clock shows h=12 m=58
